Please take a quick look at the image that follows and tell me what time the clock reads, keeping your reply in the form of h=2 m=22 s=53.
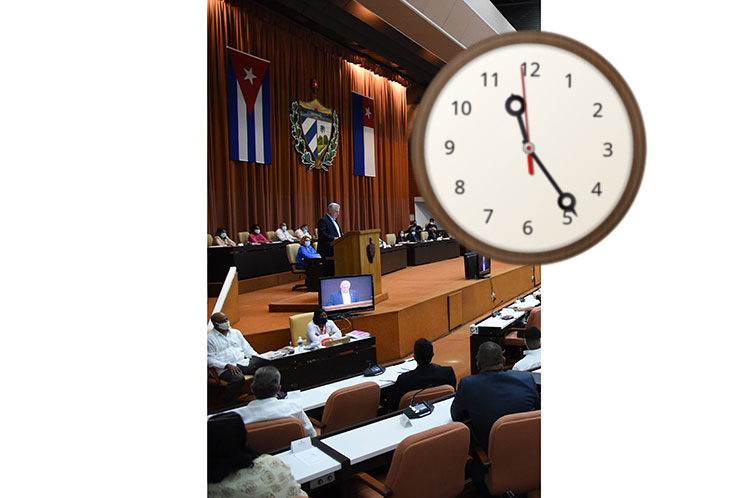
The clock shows h=11 m=23 s=59
